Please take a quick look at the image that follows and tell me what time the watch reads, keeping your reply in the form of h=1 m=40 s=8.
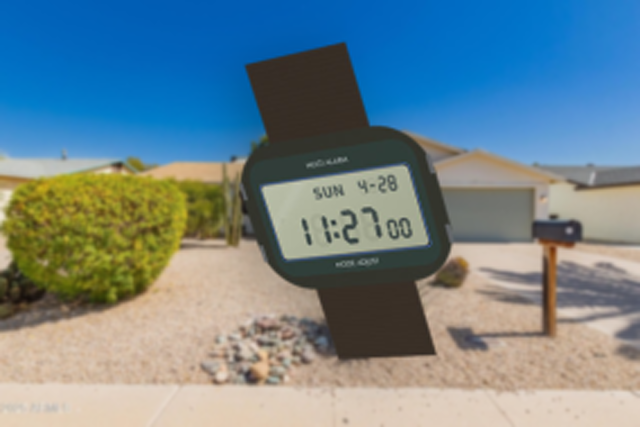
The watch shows h=11 m=27 s=0
